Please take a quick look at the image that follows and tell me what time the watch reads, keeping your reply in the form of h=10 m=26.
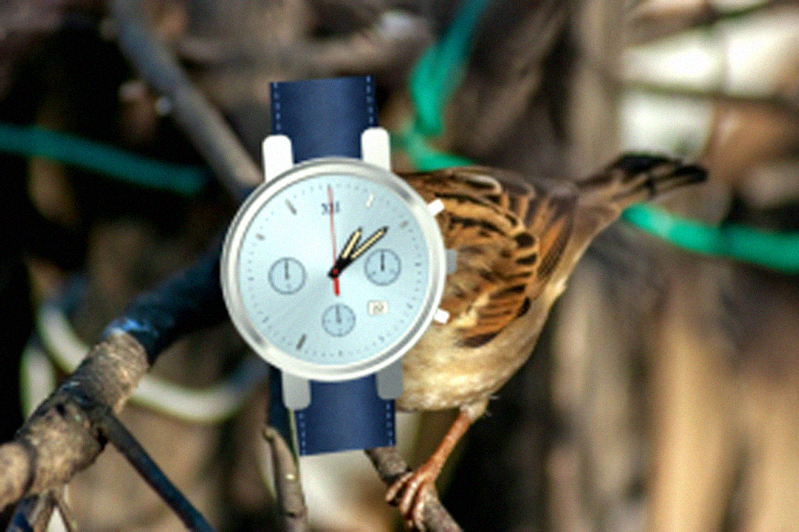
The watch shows h=1 m=9
